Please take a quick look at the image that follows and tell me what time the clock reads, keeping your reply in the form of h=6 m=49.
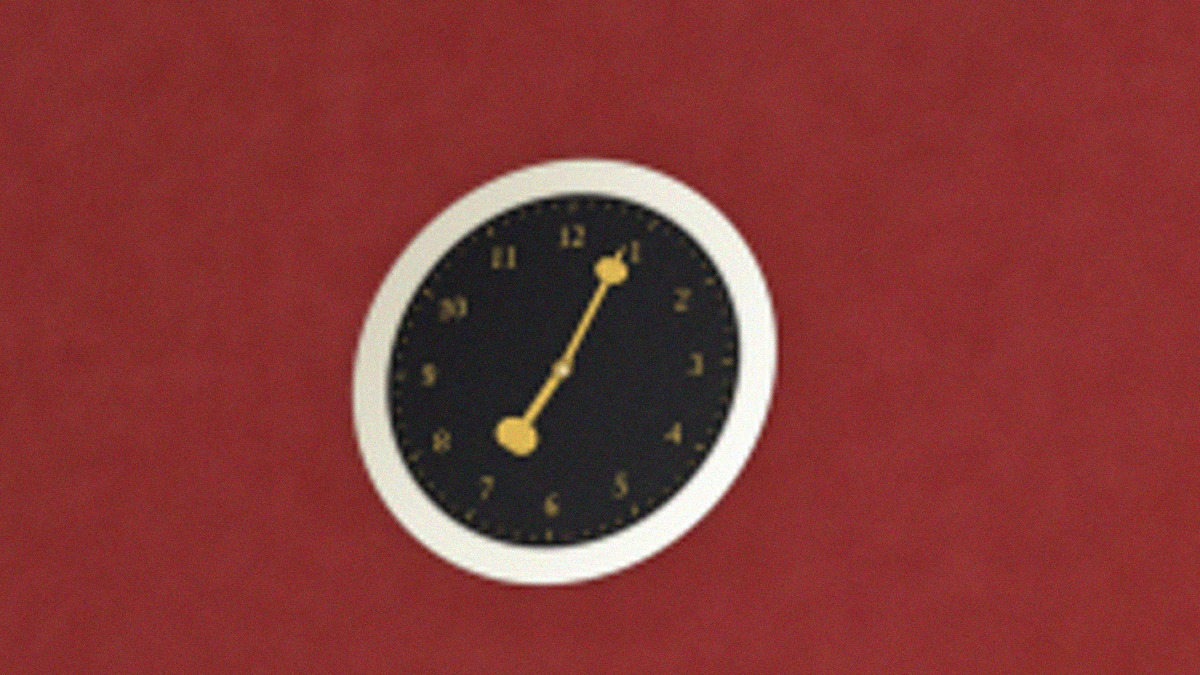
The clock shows h=7 m=4
